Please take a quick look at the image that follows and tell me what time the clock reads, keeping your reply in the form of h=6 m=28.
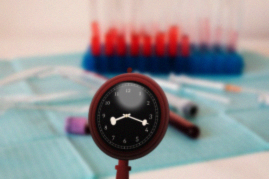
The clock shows h=8 m=18
